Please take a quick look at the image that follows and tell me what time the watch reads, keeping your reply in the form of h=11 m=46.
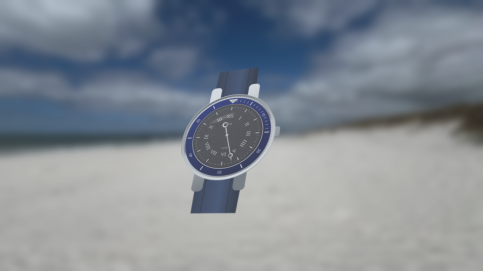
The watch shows h=11 m=27
